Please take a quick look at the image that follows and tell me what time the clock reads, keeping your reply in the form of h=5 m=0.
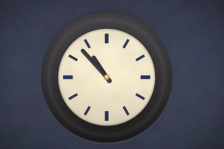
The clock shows h=10 m=53
